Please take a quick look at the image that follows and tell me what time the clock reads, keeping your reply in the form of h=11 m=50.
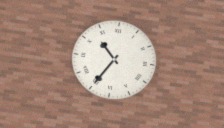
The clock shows h=10 m=35
